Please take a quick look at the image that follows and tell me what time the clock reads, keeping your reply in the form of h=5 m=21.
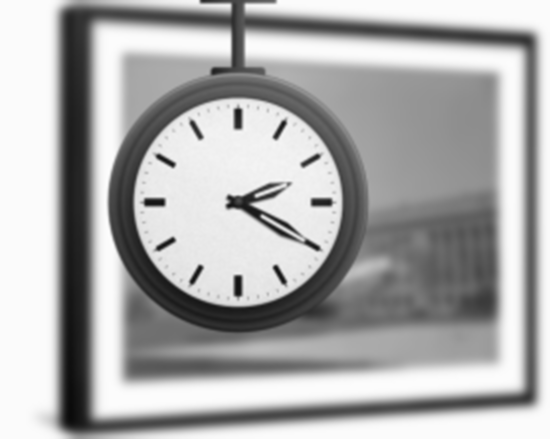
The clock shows h=2 m=20
